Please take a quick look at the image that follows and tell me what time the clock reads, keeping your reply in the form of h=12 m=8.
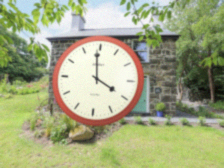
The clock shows h=3 m=59
